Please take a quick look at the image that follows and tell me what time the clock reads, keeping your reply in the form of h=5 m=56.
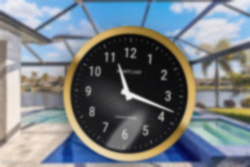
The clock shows h=11 m=18
